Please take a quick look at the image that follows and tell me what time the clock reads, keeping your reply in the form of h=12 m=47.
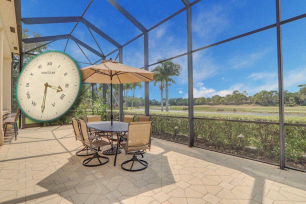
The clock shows h=3 m=30
